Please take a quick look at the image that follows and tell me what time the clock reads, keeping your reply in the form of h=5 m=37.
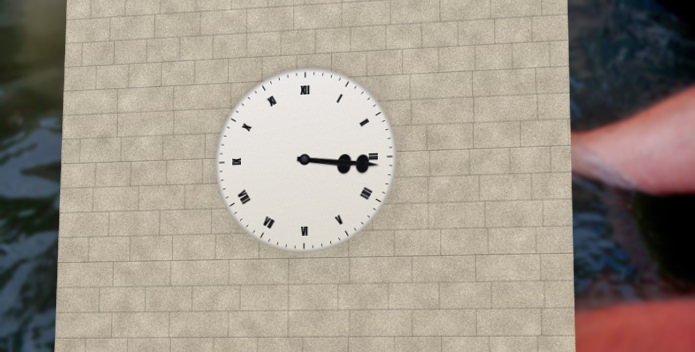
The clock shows h=3 m=16
